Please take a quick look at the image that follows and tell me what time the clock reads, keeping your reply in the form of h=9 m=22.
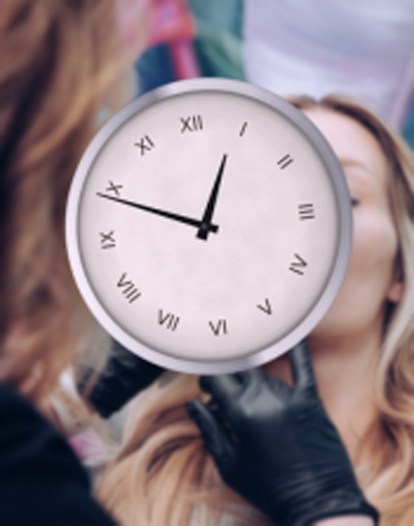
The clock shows h=12 m=49
